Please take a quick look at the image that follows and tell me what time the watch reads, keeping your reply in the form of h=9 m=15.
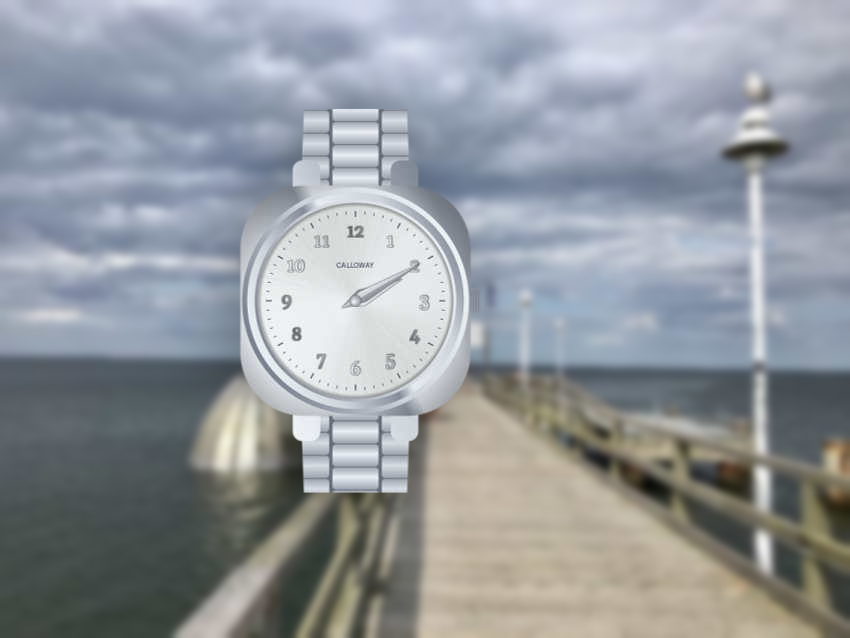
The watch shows h=2 m=10
